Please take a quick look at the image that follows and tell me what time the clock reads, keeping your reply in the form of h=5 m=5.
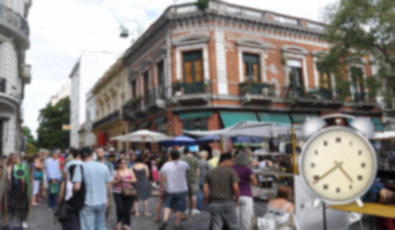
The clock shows h=4 m=39
